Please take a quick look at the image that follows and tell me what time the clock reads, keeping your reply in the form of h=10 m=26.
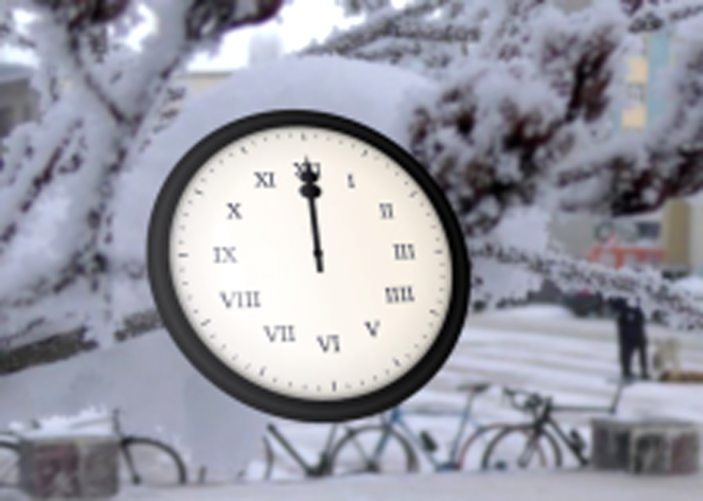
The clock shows h=12 m=0
